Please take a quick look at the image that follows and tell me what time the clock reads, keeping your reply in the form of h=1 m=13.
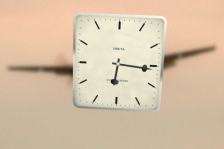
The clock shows h=6 m=16
